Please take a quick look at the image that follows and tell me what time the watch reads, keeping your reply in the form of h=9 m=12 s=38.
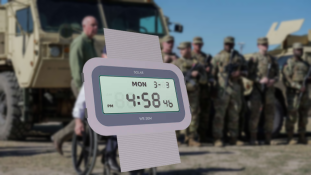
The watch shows h=4 m=58 s=46
